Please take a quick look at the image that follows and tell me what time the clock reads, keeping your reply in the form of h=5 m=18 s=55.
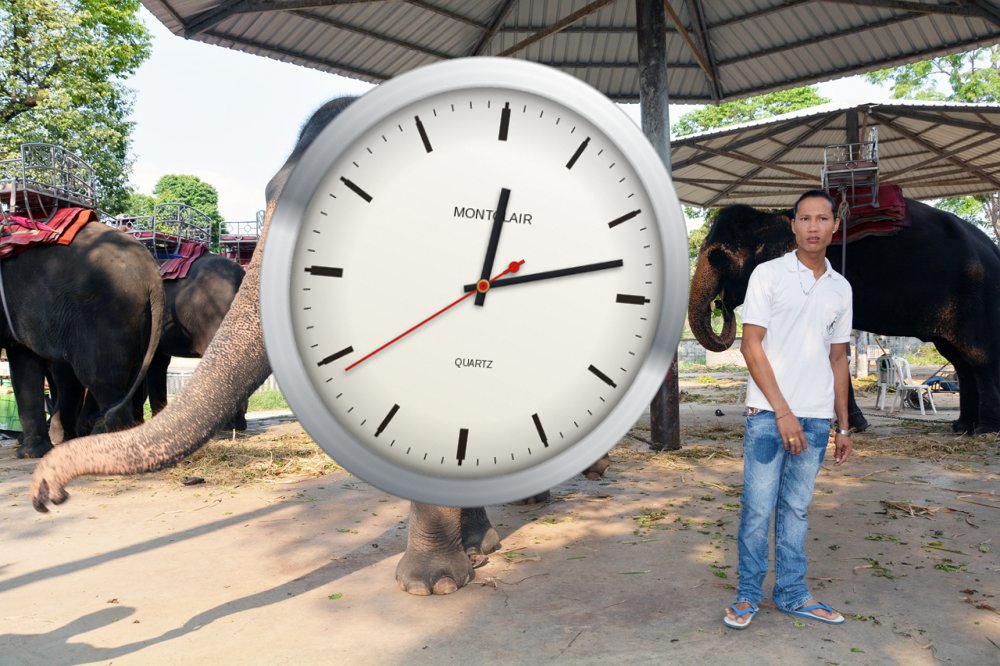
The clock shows h=12 m=12 s=39
